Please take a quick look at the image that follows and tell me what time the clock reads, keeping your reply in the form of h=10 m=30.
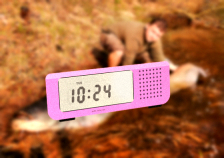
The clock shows h=10 m=24
